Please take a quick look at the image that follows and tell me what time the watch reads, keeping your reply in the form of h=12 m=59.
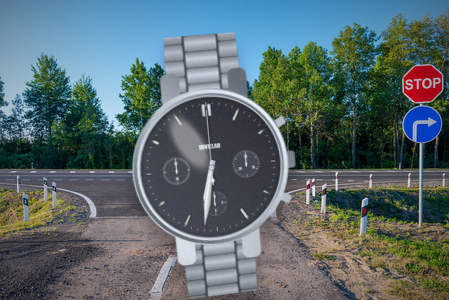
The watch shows h=6 m=32
